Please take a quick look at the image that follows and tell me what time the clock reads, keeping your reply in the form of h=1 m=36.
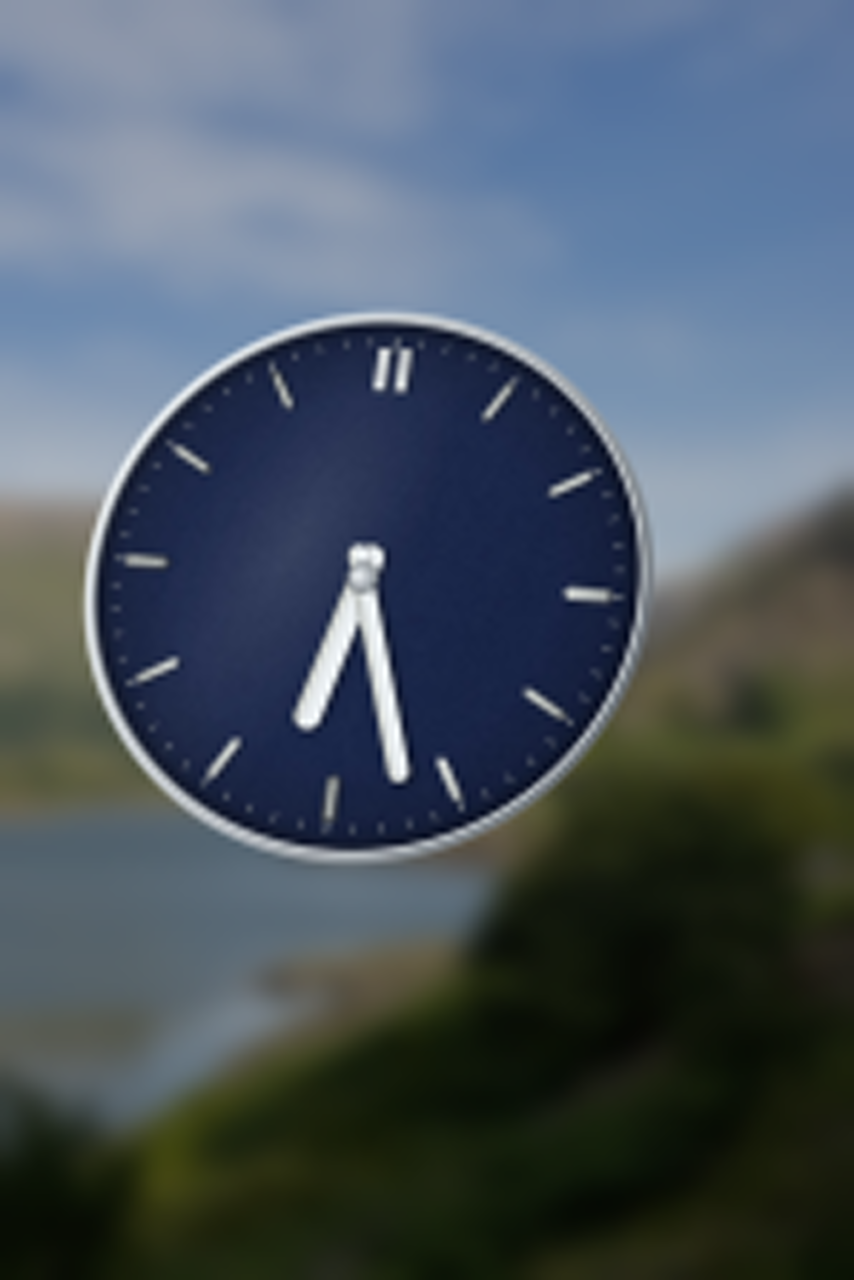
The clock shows h=6 m=27
